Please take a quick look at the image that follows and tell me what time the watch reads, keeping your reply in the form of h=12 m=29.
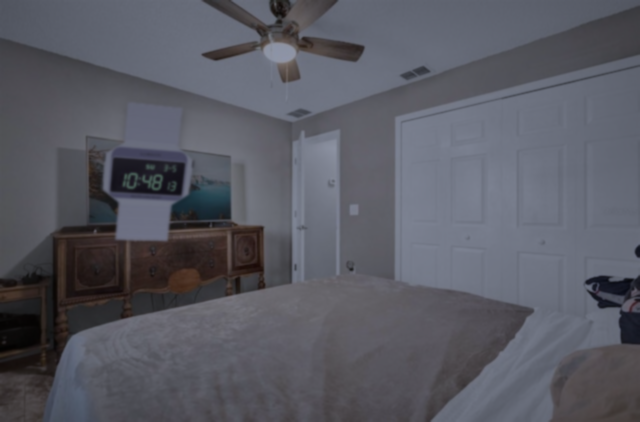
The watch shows h=10 m=48
